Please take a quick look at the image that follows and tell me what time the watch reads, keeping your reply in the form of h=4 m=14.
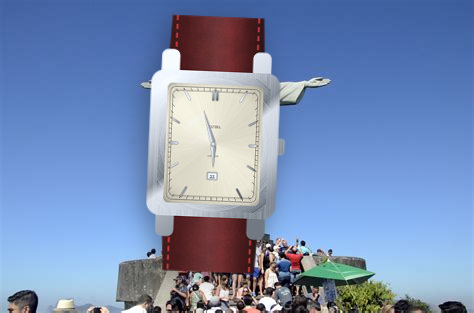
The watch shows h=5 m=57
